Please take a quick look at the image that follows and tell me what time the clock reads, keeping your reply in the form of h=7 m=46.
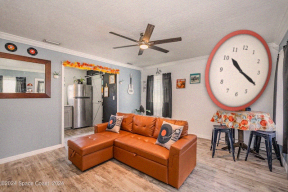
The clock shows h=10 m=20
